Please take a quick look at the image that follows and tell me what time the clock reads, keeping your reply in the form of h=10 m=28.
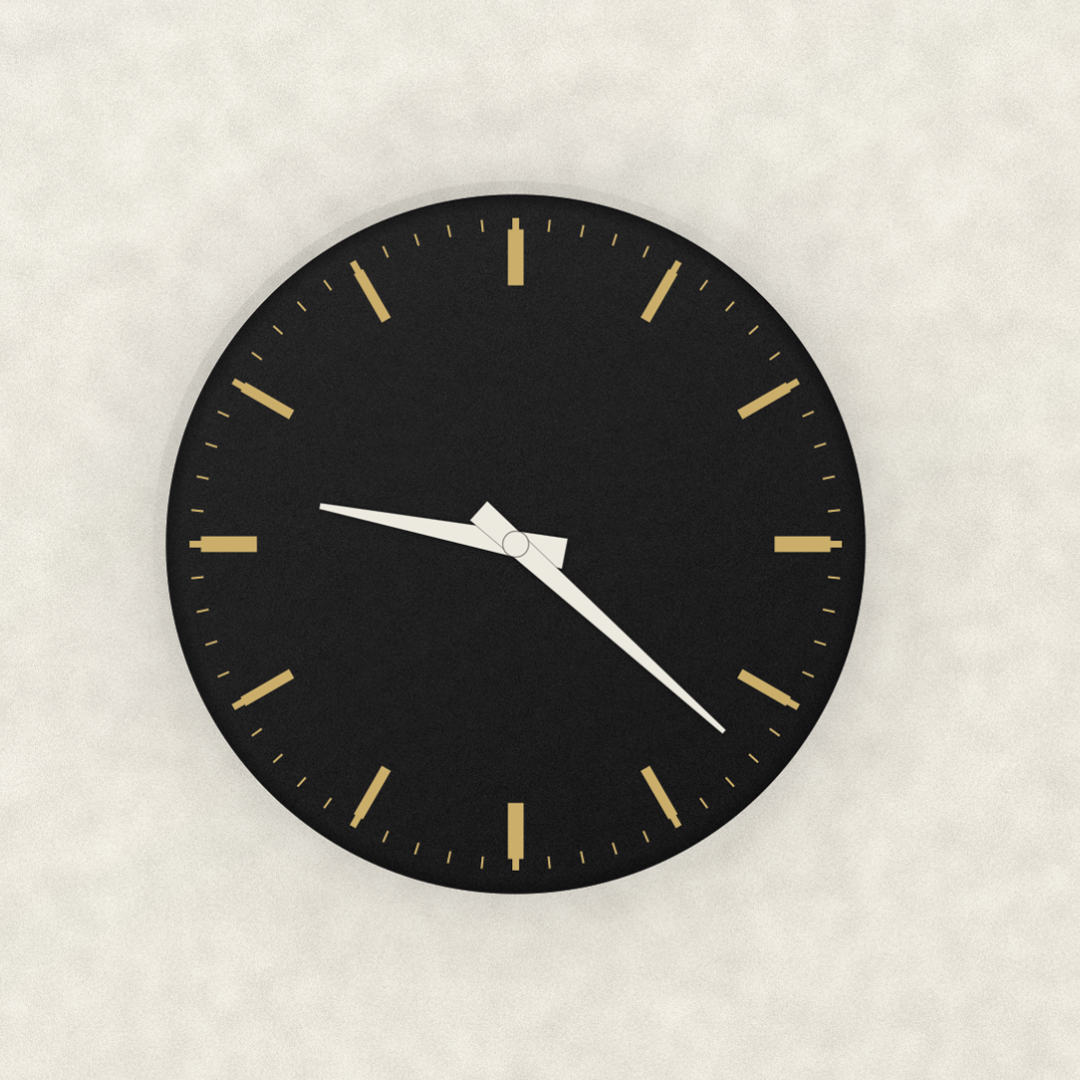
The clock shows h=9 m=22
